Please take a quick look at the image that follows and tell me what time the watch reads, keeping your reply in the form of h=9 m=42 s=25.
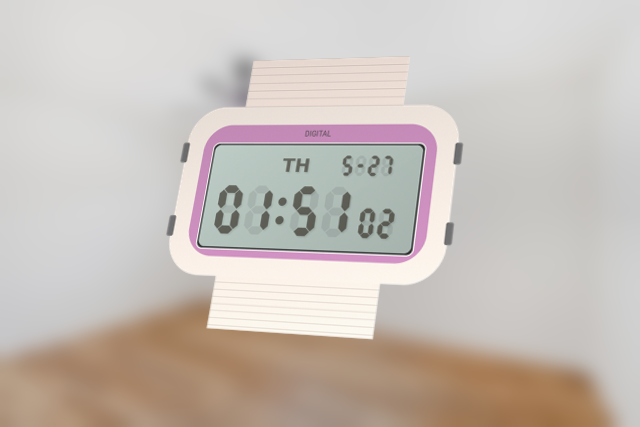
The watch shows h=1 m=51 s=2
